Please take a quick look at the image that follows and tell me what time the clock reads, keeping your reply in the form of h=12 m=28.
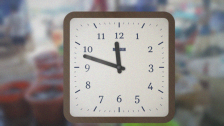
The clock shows h=11 m=48
